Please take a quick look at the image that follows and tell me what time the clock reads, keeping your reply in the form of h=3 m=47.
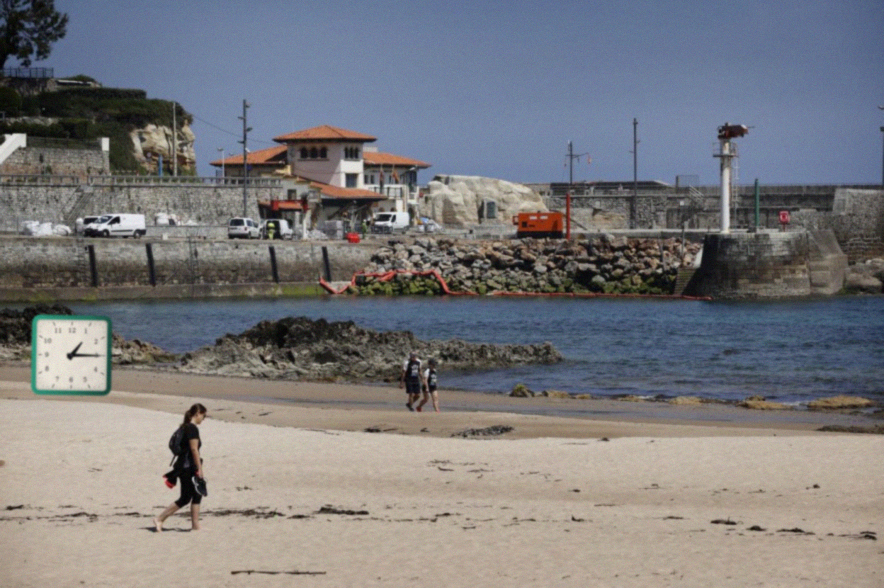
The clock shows h=1 m=15
